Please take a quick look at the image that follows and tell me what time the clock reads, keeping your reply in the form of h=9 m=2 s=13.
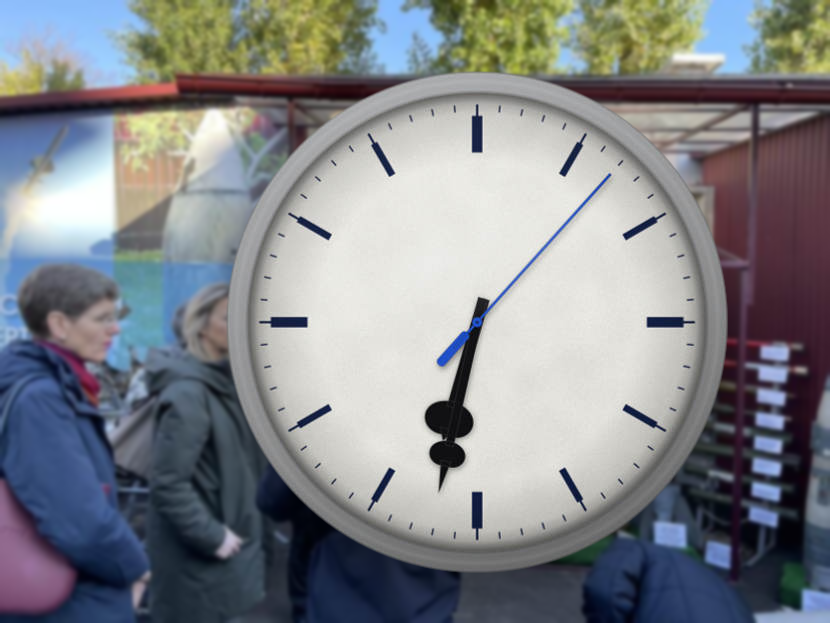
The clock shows h=6 m=32 s=7
